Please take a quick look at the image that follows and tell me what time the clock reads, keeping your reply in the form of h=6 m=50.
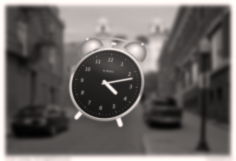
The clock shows h=4 m=12
